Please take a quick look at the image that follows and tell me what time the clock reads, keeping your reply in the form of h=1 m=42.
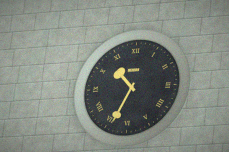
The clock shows h=10 m=34
